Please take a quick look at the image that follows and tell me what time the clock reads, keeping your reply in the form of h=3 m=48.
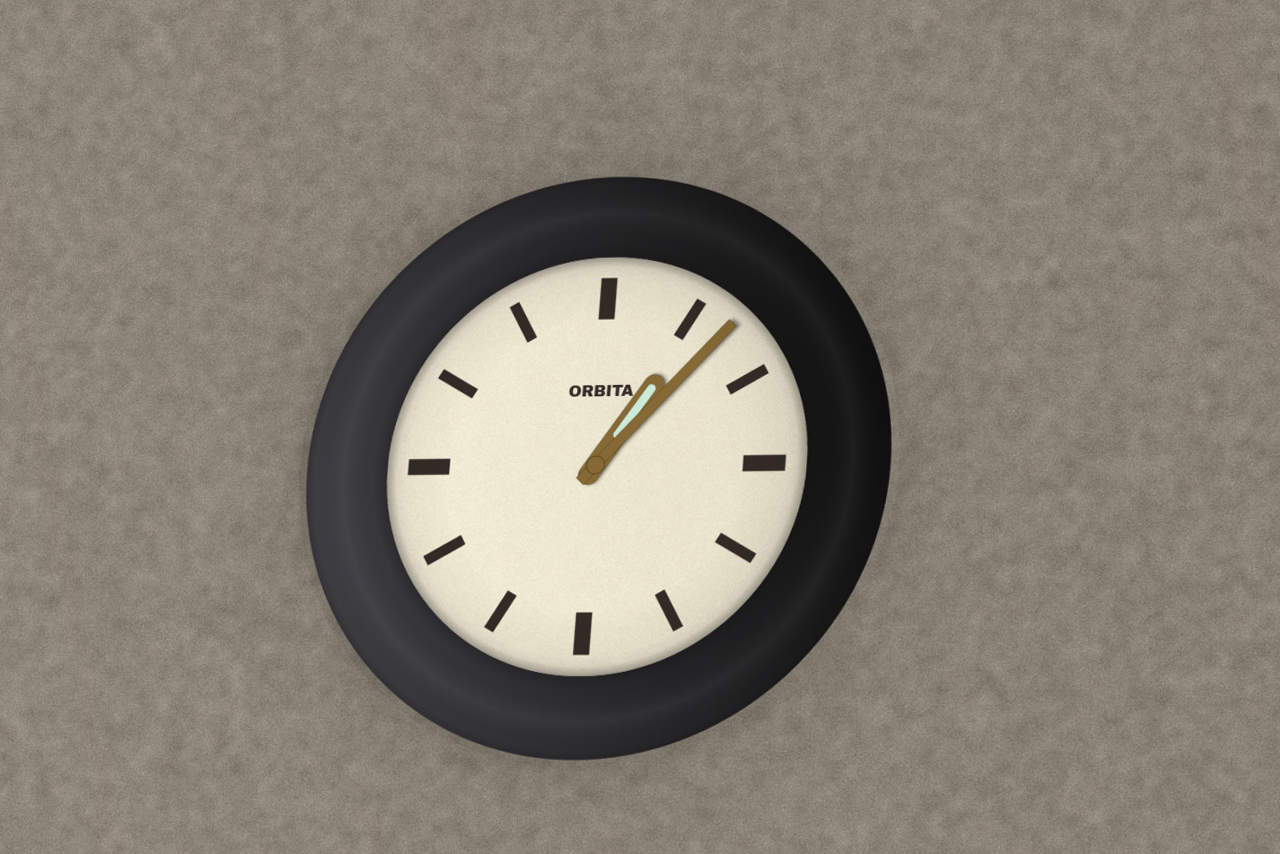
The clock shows h=1 m=7
